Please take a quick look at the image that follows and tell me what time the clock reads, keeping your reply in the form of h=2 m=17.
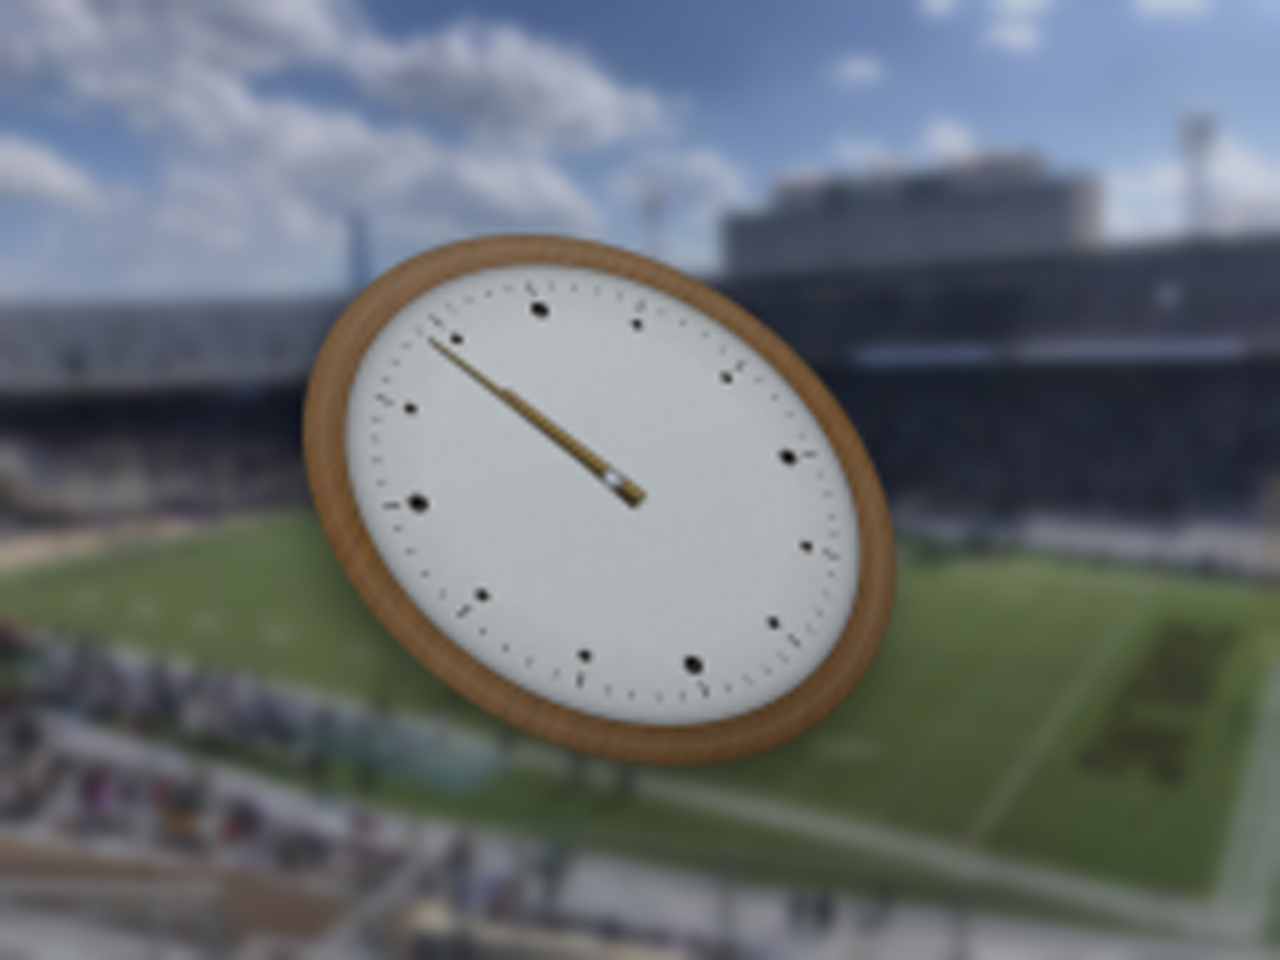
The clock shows h=10 m=54
